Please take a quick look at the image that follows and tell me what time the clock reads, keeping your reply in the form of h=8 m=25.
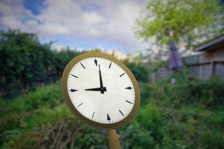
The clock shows h=9 m=1
